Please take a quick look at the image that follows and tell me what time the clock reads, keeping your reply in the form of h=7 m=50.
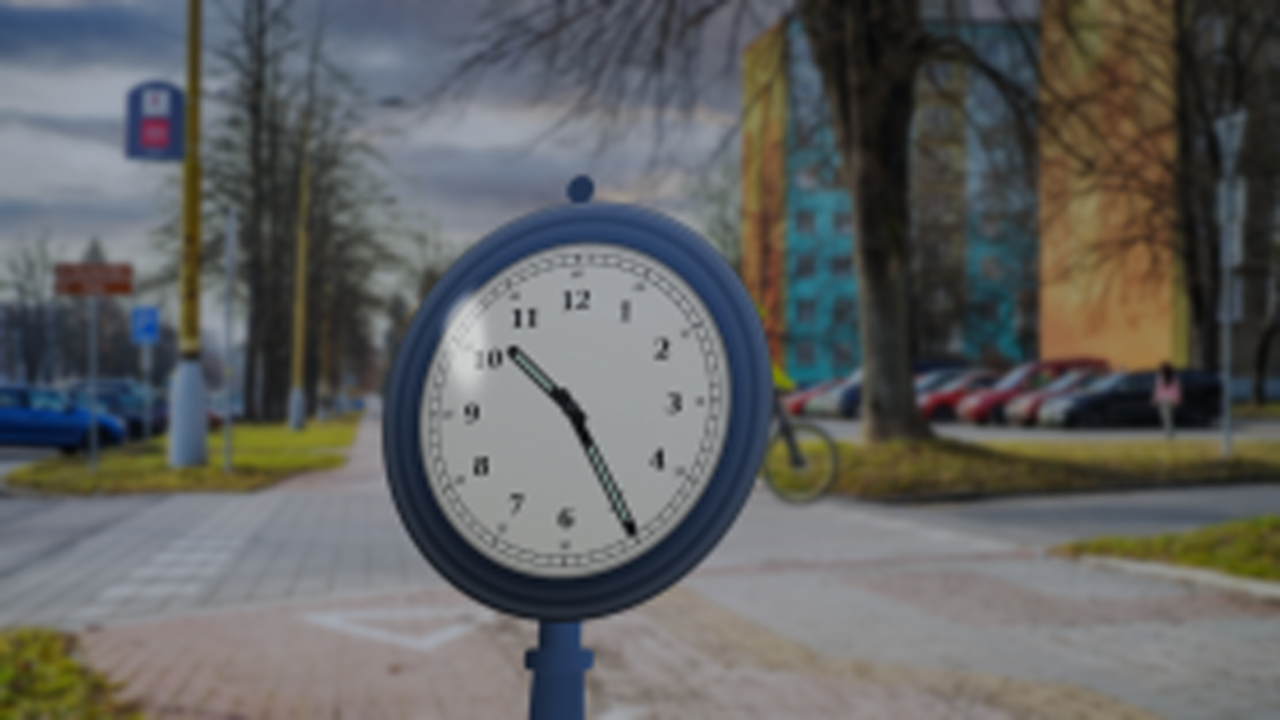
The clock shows h=10 m=25
